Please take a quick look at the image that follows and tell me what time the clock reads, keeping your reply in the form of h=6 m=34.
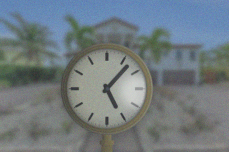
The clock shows h=5 m=7
